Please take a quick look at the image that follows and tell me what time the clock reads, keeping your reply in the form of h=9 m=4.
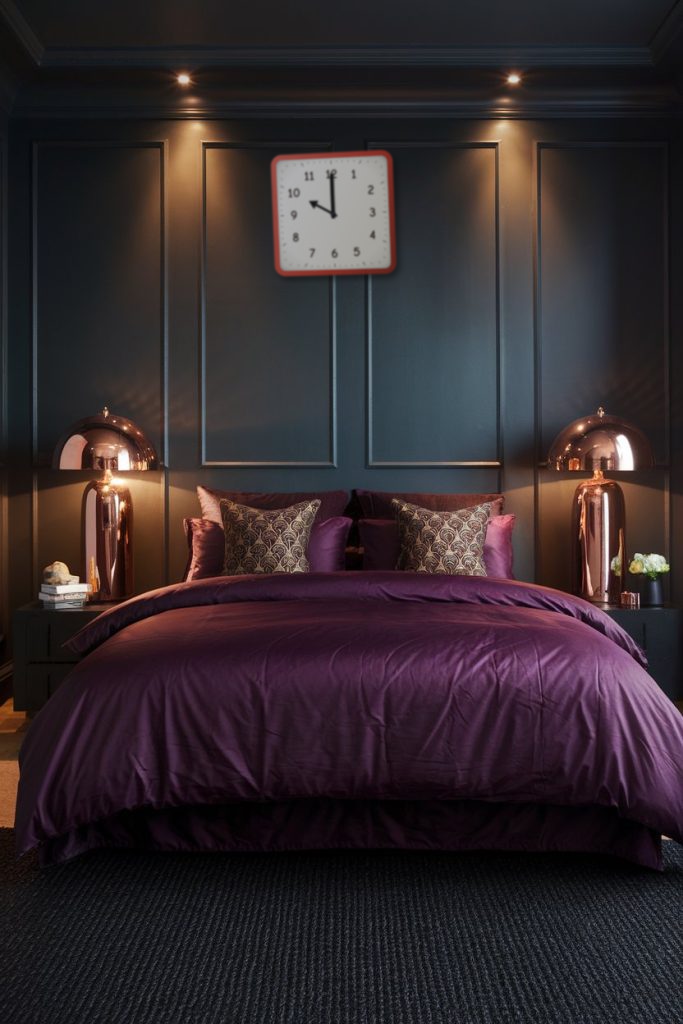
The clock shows h=10 m=0
